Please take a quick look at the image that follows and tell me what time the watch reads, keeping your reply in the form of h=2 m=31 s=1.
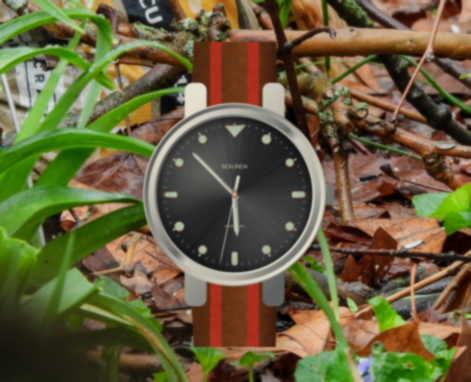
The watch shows h=5 m=52 s=32
